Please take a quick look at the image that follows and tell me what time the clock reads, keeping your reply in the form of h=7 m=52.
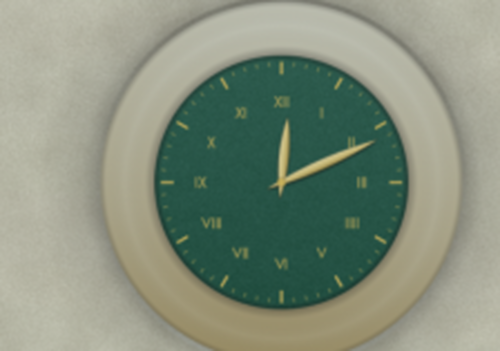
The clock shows h=12 m=11
